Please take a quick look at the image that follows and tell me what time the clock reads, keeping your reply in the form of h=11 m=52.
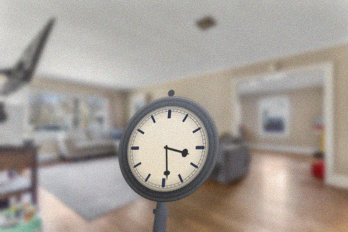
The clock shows h=3 m=29
